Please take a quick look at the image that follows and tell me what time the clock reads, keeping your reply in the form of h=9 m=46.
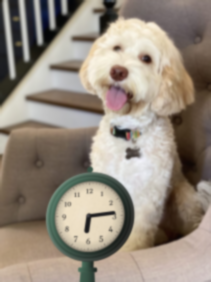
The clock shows h=6 m=14
